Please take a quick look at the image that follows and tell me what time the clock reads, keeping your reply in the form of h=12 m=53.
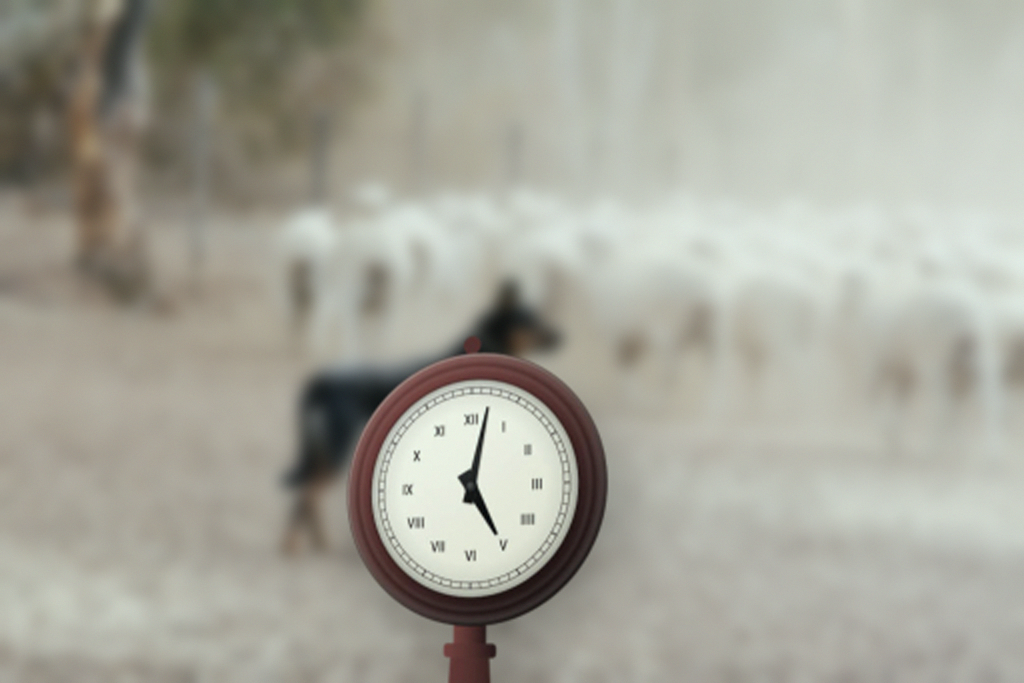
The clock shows h=5 m=2
